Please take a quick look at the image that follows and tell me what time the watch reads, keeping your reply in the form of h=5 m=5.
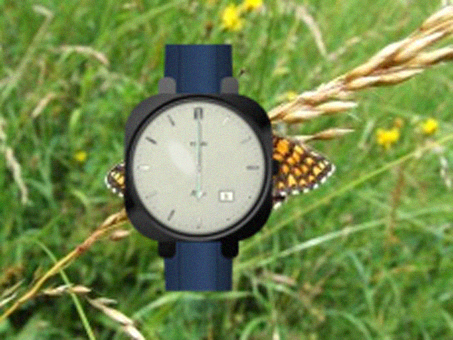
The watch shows h=6 m=0
